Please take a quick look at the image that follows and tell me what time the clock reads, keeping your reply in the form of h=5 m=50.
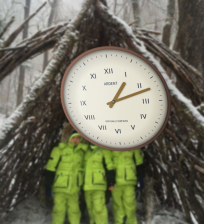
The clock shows h=1 m=12
